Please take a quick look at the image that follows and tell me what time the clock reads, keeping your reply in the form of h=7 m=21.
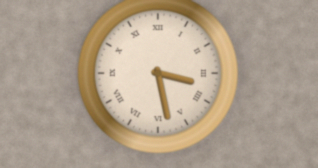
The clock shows h=3 m=28
